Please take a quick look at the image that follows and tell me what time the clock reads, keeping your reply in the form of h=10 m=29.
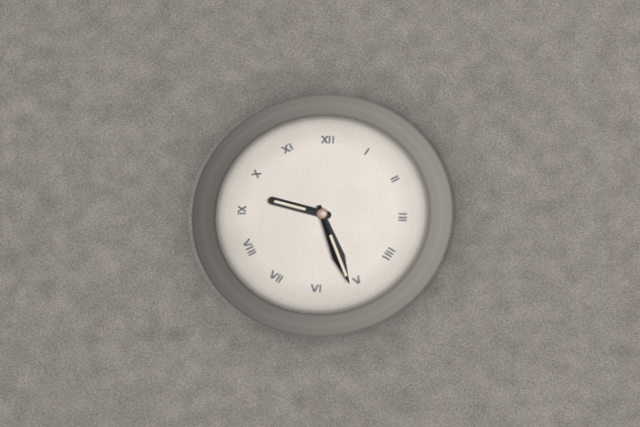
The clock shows h=9 m=26
